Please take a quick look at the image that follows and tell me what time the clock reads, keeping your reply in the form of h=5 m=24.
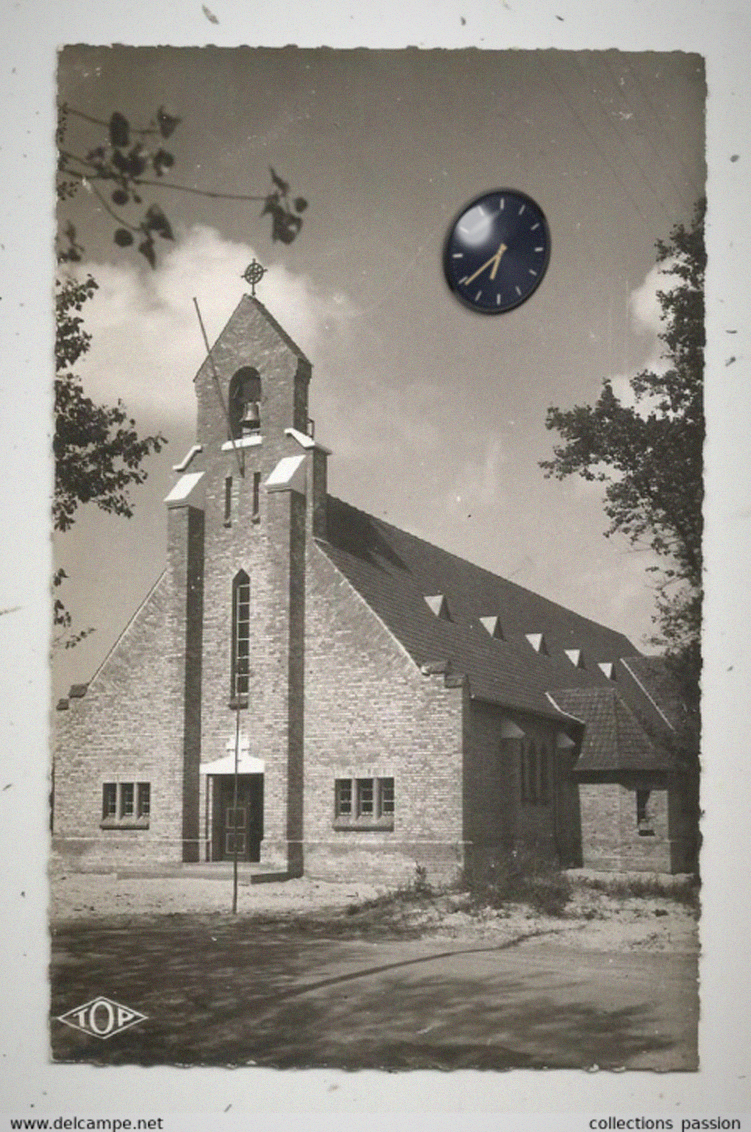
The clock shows h=6 m=39
